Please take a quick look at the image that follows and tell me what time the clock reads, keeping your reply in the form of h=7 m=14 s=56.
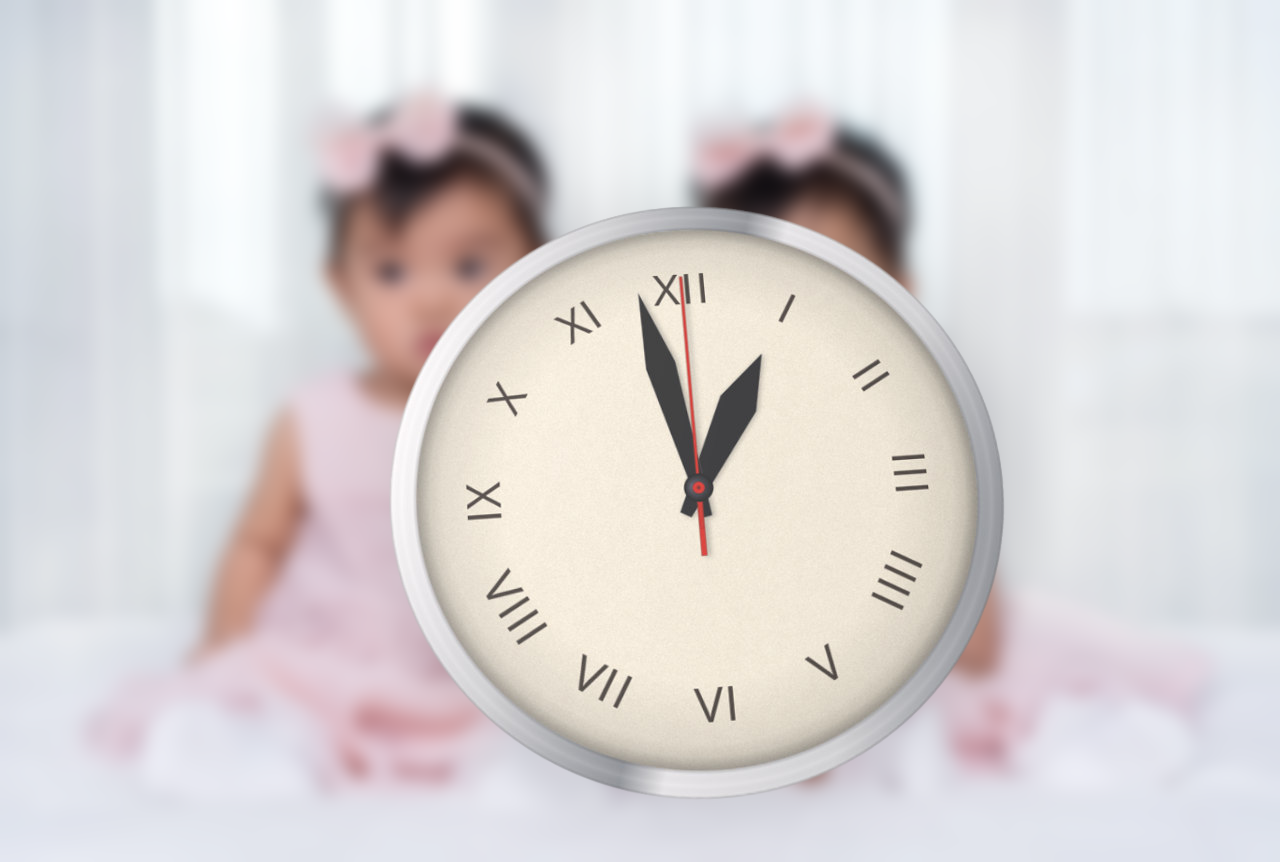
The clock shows h=12 m=58 s=0
